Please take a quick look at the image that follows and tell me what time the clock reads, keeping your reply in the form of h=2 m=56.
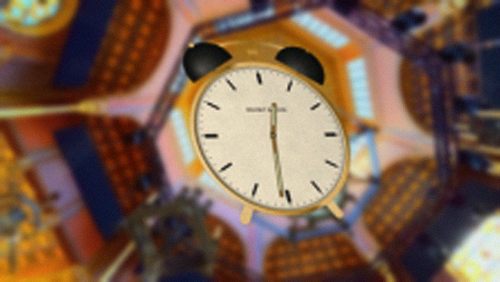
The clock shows h=12 m=31
